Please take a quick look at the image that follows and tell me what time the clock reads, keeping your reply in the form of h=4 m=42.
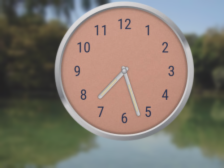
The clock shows h=7 m=27
